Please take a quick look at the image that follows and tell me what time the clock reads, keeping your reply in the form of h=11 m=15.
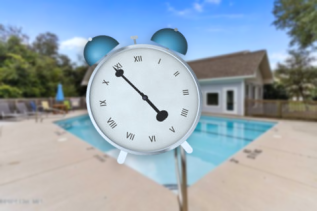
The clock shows h=4 m=54
